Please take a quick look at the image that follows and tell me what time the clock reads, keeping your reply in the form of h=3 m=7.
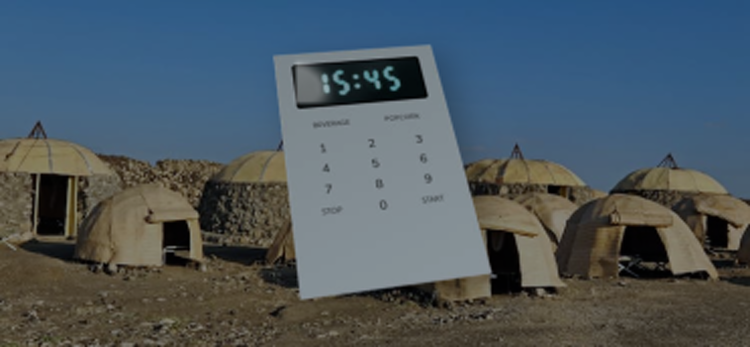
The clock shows h=15 m=45
